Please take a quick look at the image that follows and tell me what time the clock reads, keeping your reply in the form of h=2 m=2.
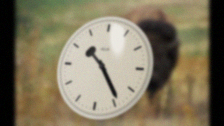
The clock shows h=10 m=24
